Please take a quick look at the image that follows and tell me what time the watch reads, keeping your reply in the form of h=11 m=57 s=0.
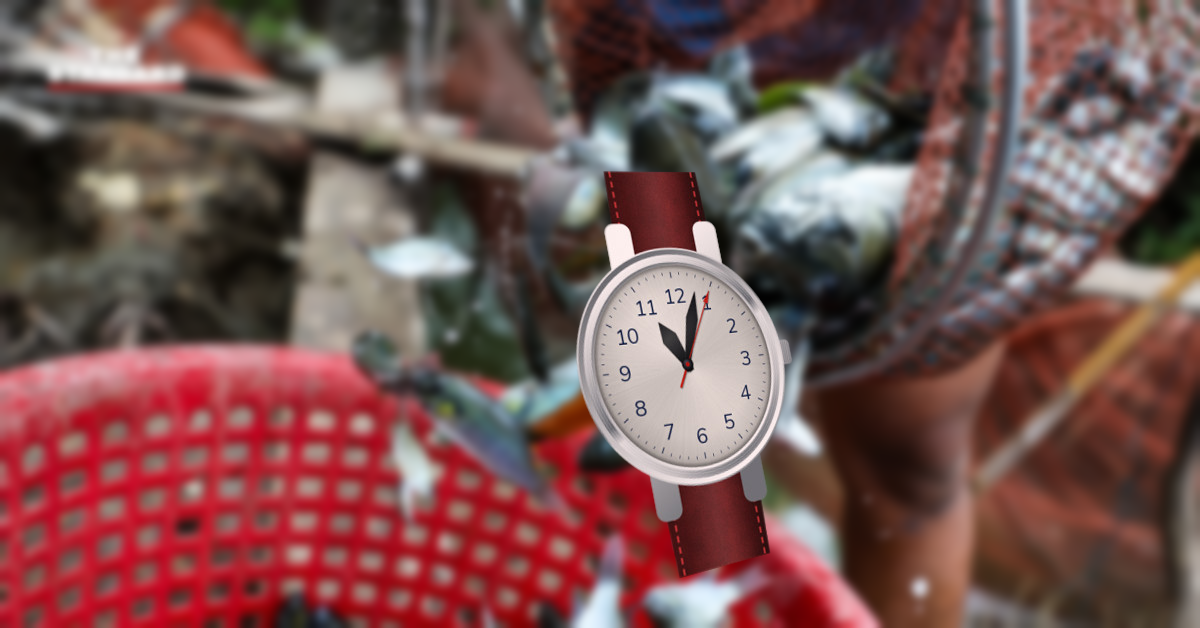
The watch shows h=11 m=3 s=5
